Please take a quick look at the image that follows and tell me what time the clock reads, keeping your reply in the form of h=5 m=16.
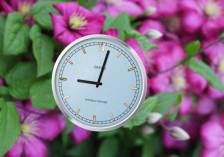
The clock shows h=9 m=2
